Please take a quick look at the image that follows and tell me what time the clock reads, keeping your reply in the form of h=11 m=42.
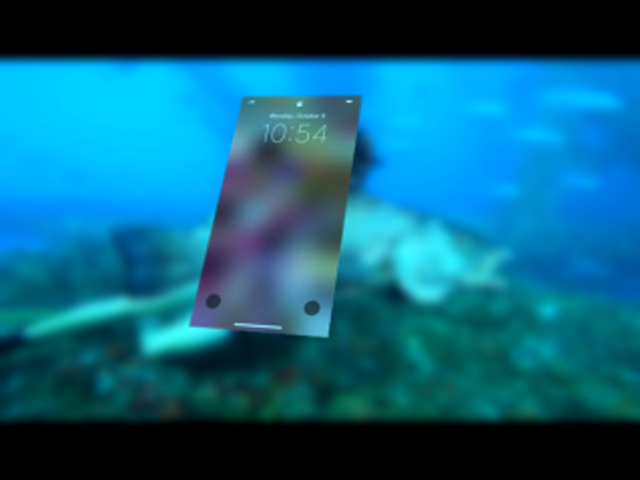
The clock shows h=10 m=54
